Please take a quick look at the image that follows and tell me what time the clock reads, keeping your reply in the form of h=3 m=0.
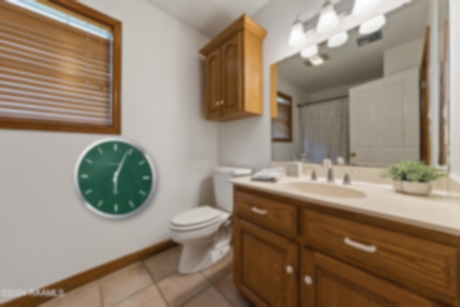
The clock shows h=6 m=4
